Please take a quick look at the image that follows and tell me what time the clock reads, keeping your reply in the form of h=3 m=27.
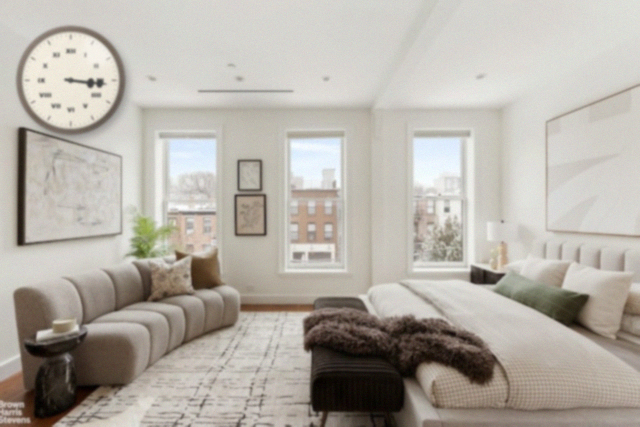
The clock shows h=3 m=16
